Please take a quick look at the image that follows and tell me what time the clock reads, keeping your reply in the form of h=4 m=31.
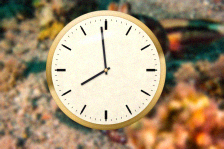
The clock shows h=7 m=59
